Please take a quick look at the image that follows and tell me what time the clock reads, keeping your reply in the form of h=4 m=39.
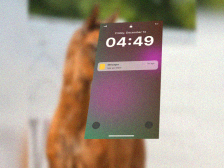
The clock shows h=4 m=49
